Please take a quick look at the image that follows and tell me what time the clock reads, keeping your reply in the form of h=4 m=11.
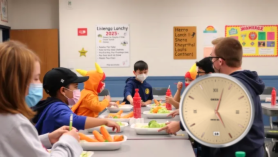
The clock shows h=5 m=3
